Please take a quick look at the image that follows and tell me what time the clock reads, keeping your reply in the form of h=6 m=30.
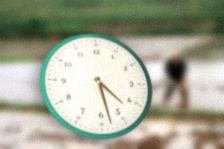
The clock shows h=4 m=28
